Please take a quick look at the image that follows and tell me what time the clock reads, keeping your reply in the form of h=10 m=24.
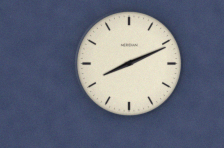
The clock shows h=8 m=11
